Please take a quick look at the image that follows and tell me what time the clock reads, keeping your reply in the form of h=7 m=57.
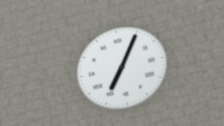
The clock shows h=7 m=5
